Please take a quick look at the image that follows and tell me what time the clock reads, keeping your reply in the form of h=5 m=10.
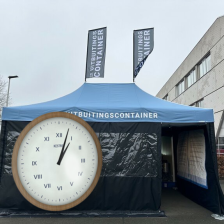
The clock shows h=1 m=3
